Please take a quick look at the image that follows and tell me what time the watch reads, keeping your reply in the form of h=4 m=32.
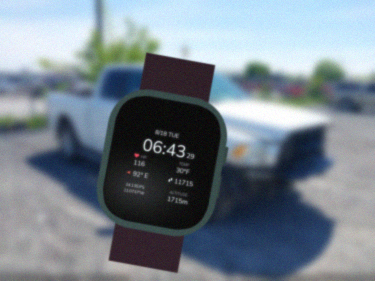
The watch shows h=6 m=43
